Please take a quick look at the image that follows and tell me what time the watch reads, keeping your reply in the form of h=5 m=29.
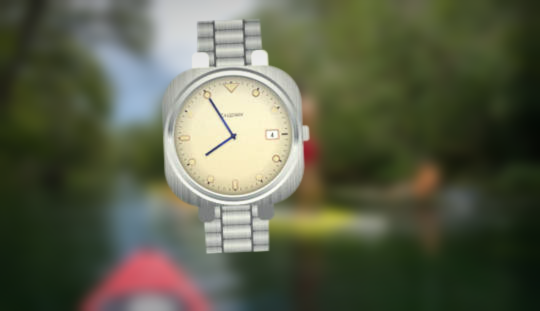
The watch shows h=7 m=55
